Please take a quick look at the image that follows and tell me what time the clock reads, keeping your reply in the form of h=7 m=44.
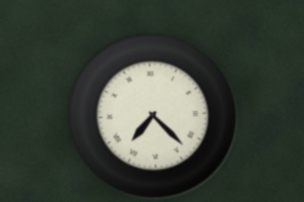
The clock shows h=7 m=23
